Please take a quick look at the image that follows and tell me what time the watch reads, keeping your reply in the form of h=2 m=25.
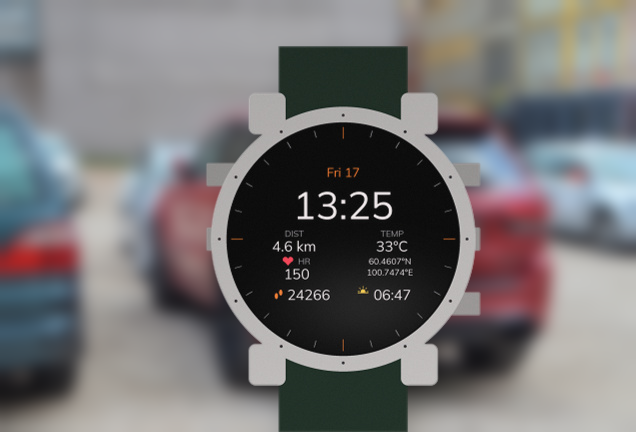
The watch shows h=13 m=25
